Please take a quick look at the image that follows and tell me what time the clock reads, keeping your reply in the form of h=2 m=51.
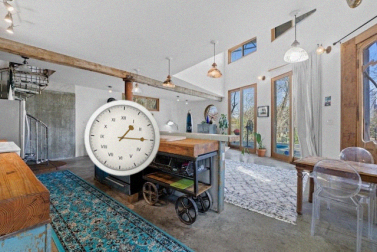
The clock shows h=1 m=15
